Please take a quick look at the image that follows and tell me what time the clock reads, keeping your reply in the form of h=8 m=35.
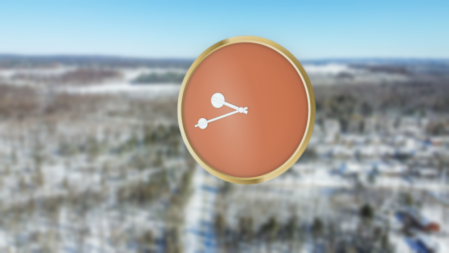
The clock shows h=9 m=42
